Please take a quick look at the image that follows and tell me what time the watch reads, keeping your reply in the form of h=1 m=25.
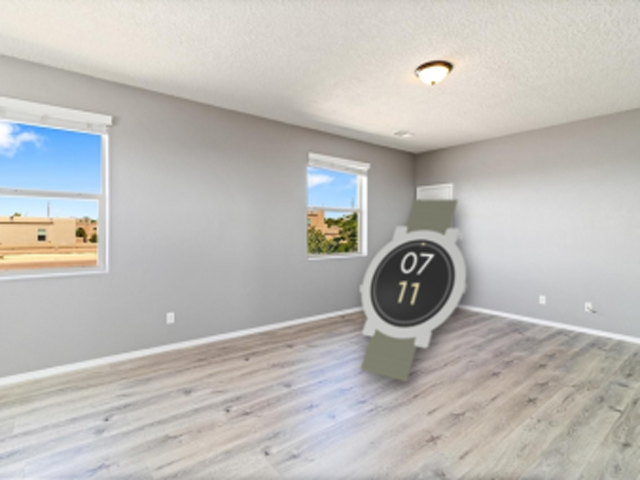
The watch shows h=7 m=11
